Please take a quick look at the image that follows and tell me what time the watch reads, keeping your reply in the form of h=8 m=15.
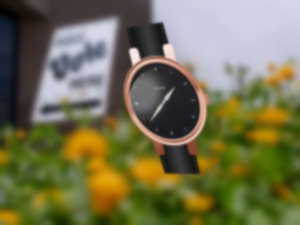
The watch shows h=1 m=38
